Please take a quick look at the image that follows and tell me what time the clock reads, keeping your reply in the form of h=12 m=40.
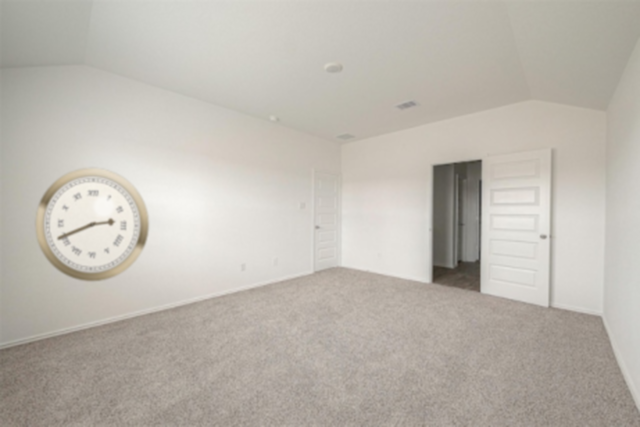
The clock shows h=2 m=41
